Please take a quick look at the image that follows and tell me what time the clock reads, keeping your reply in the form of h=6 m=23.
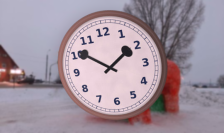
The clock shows h=1 m=51
